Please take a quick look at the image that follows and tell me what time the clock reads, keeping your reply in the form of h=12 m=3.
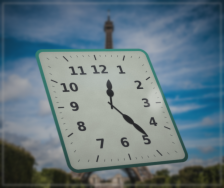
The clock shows h=12 m=24
